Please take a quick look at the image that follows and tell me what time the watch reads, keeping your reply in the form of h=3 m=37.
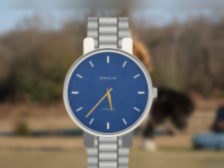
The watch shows h=5 m=37
